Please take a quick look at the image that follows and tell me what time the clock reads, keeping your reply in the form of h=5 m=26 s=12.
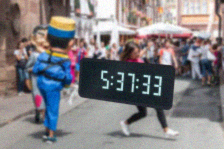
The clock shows h=5 m=37 s=33
